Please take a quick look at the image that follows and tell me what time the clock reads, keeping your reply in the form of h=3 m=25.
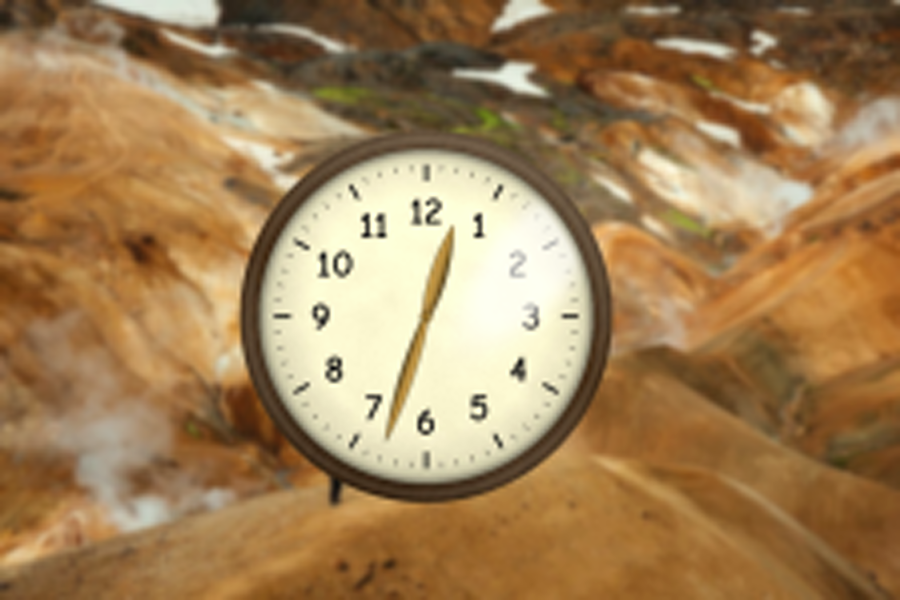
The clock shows h=12 m=33
